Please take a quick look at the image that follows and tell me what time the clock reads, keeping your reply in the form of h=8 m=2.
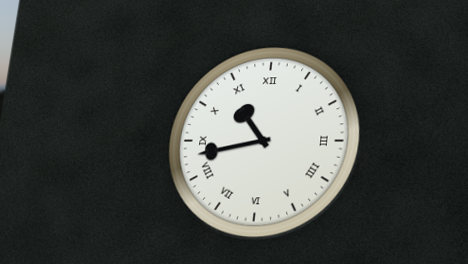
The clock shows h=10 m=43
